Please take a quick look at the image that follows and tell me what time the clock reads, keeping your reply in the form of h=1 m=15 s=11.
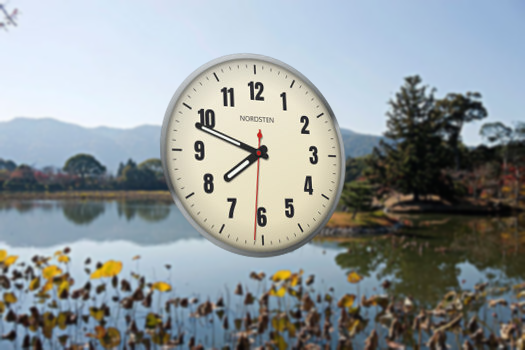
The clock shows h=7 m=48 s=31
